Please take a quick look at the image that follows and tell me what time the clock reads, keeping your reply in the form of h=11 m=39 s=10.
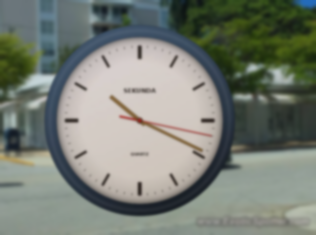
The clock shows h=10 m=19 s=17
